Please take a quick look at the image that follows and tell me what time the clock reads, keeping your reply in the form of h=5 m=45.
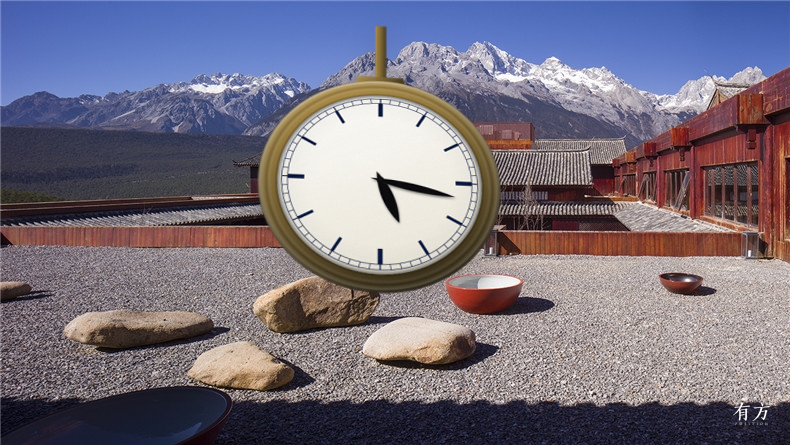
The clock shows h=5 m=17
